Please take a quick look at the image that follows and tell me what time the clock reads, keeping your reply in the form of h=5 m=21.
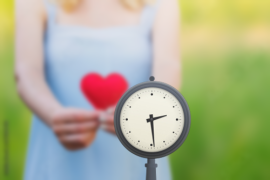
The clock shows h=2 m=29
